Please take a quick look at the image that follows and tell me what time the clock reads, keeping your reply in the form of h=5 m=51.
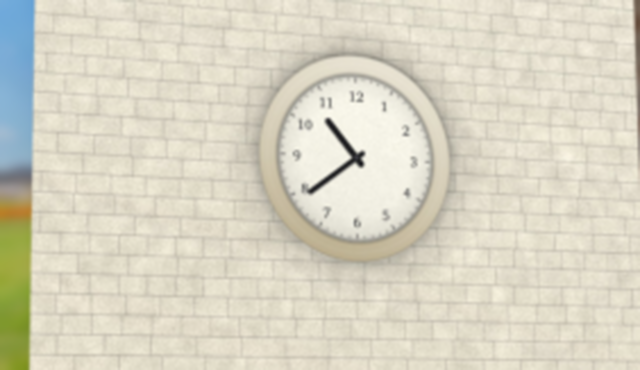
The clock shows h=10 m=39
